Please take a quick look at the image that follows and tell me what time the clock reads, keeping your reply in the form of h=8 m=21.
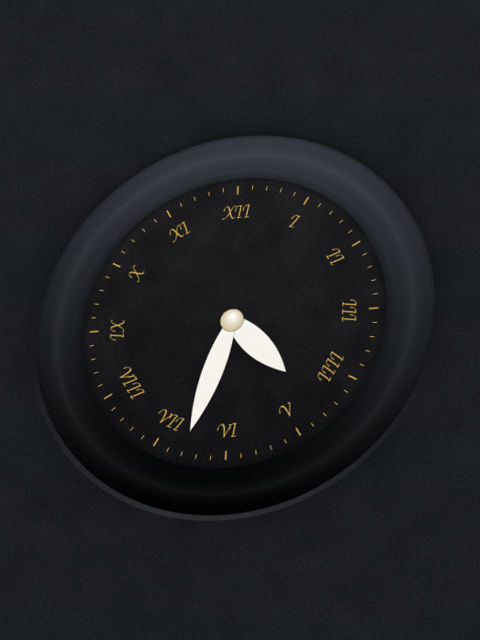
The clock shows h=4 m=33
